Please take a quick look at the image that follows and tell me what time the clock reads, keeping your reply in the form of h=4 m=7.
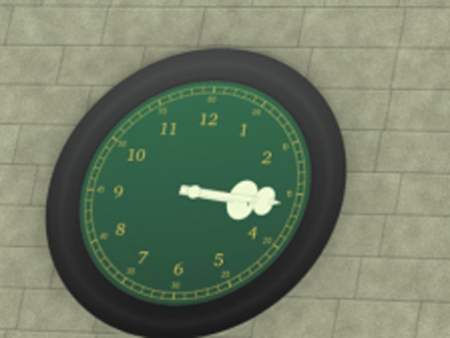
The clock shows h=3 m=16
